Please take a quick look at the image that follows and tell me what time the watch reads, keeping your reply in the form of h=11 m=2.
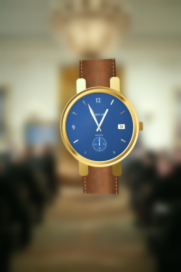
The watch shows h=12 m=56
